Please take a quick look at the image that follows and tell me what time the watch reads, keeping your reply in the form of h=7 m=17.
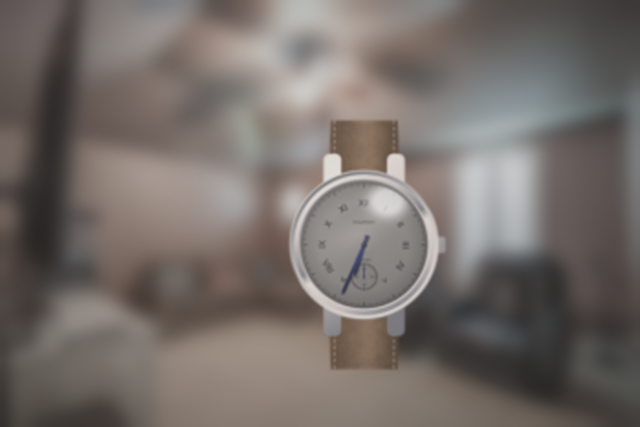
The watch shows h=6 m=34
